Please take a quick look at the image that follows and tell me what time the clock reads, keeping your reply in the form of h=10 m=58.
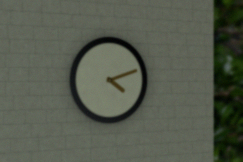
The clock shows h=4 m=12
